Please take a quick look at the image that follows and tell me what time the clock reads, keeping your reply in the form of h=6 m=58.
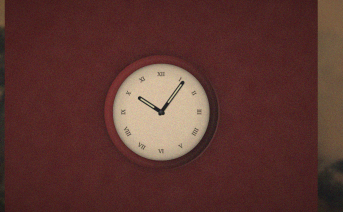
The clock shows h=10 m=6
